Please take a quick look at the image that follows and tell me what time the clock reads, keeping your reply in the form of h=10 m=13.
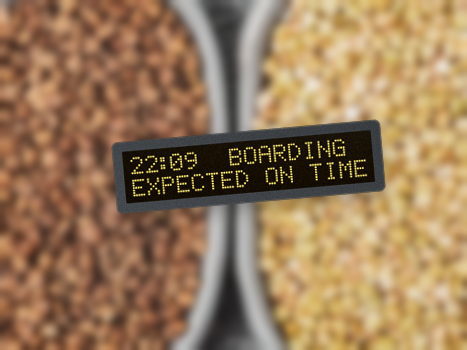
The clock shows h=22 m=9
